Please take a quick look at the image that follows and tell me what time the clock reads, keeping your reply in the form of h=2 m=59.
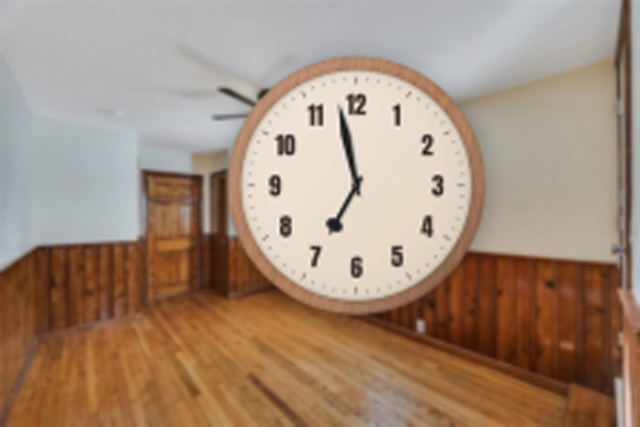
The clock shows h=6 m=58
